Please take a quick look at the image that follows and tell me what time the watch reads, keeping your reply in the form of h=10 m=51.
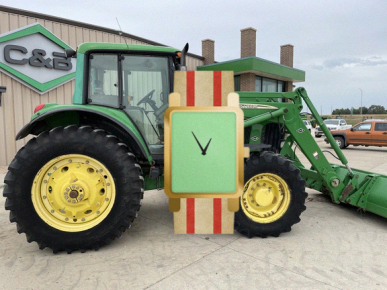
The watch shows h=12 m=55
